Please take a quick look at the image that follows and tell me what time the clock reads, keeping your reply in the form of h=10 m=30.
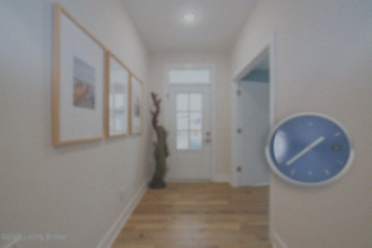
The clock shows h=1 m=38
